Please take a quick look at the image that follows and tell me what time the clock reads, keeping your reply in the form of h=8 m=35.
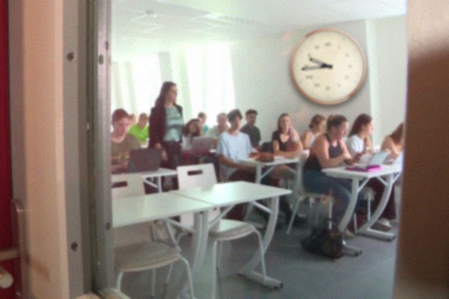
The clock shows h=9 m=44
